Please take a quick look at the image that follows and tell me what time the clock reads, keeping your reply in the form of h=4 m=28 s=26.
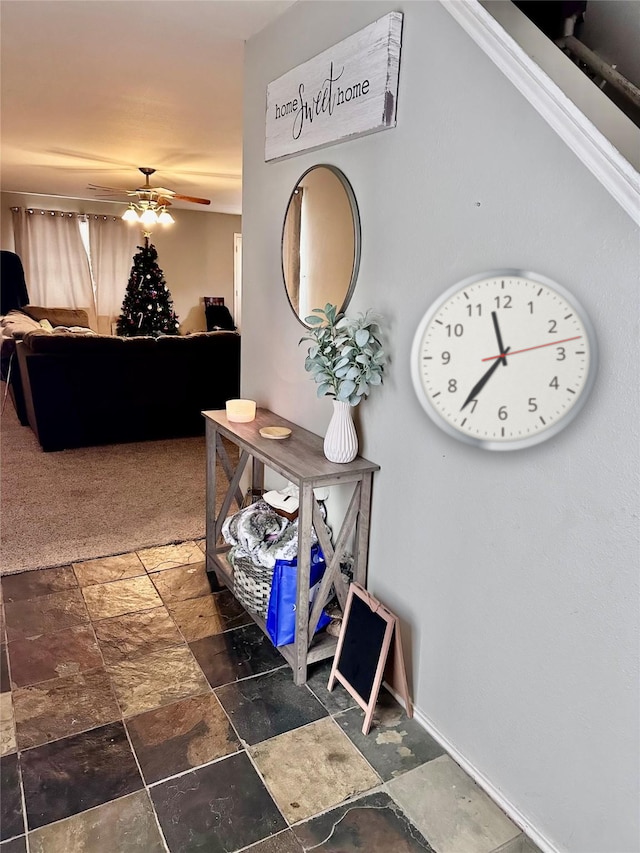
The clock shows h=11 m=36 s=13
